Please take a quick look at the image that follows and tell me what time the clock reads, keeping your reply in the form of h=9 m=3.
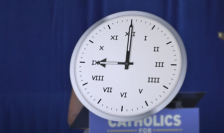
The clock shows h=9 m=0
